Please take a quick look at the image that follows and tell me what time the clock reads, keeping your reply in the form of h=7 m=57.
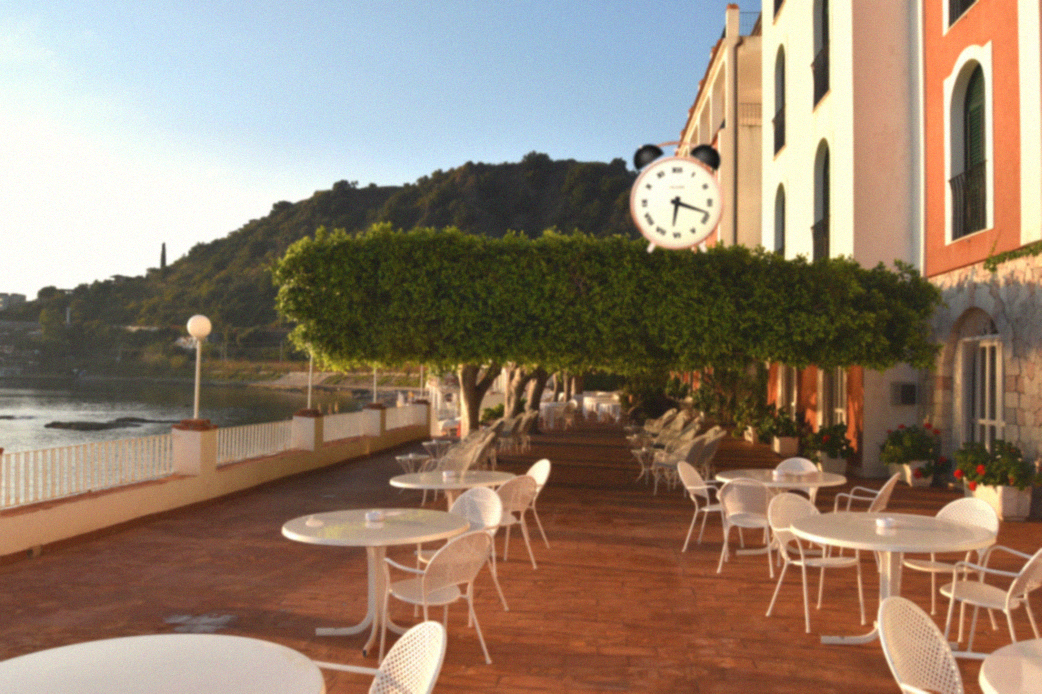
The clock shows h=6 m=18
